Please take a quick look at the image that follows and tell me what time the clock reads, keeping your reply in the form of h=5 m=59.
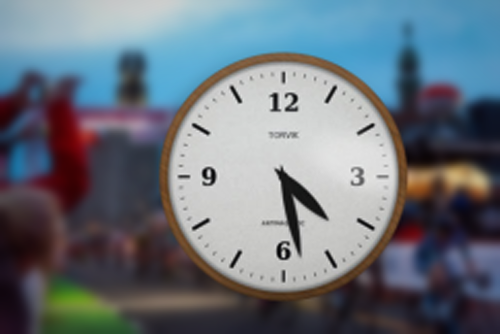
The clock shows h=4 m=28
